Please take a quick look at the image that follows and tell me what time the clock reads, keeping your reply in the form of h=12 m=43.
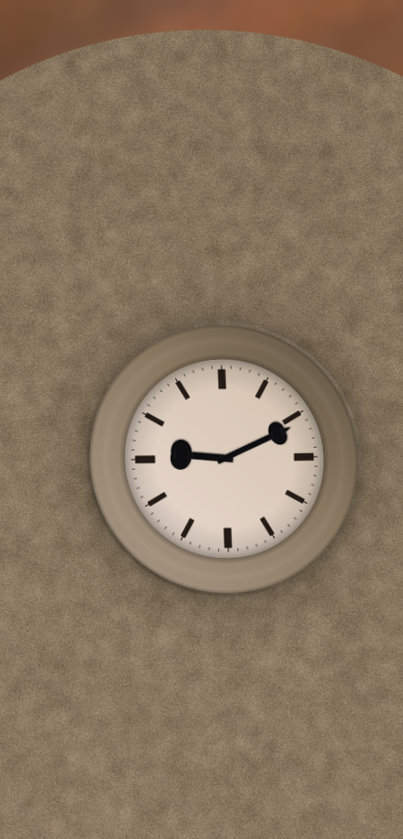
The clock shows h=9 m=11
